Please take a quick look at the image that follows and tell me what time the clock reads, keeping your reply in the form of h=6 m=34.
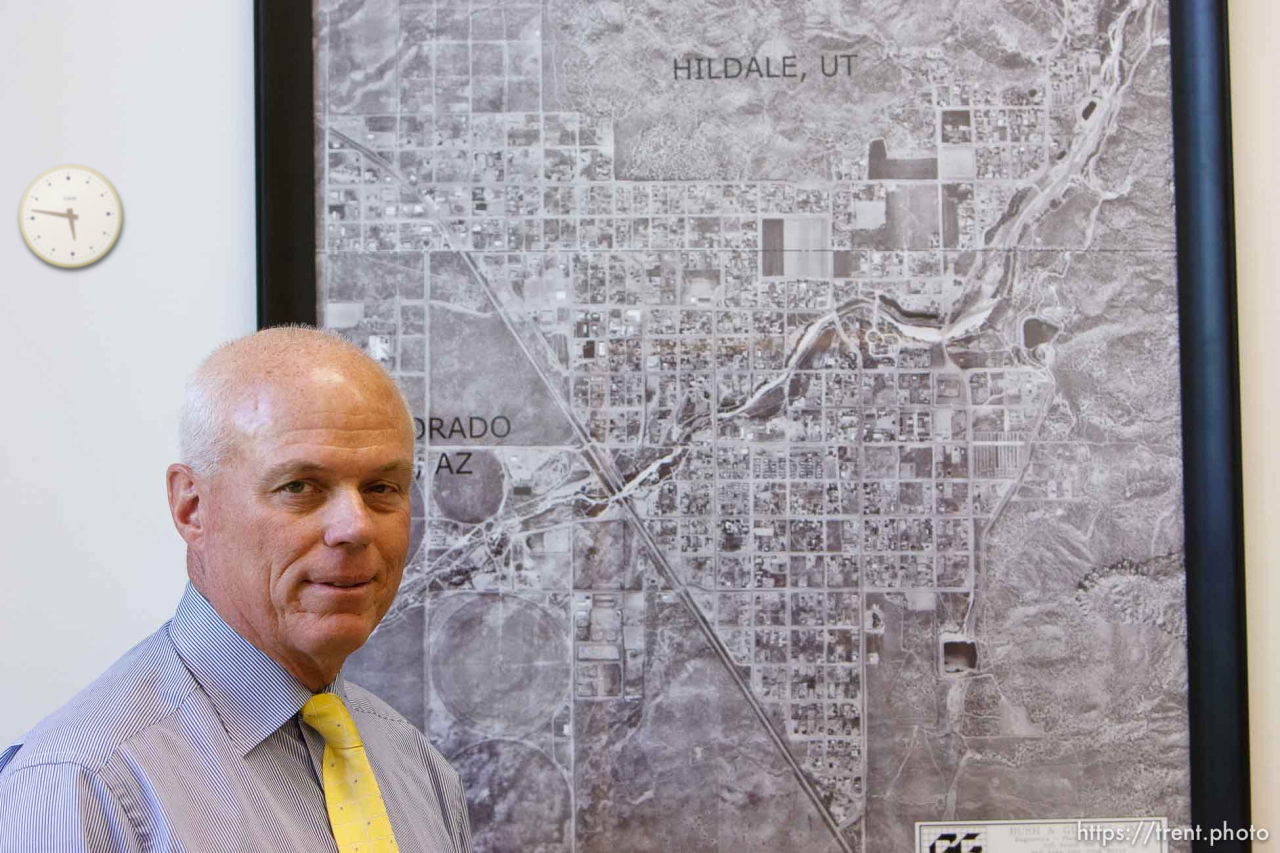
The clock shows h=5 m=47
